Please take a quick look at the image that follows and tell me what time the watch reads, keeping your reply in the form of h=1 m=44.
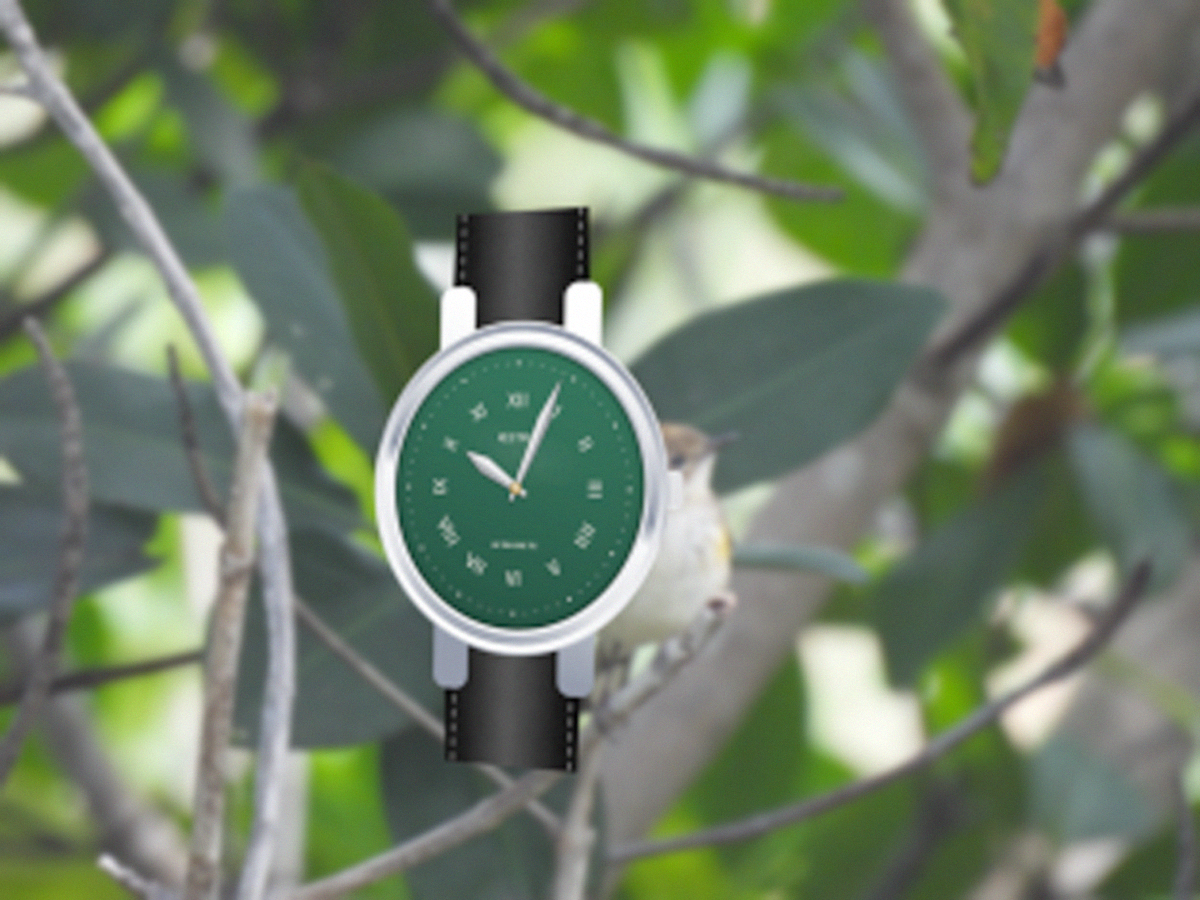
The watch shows h=10 m=4
